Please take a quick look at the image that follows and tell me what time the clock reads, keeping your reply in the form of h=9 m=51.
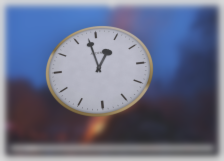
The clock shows h=12 m=58
